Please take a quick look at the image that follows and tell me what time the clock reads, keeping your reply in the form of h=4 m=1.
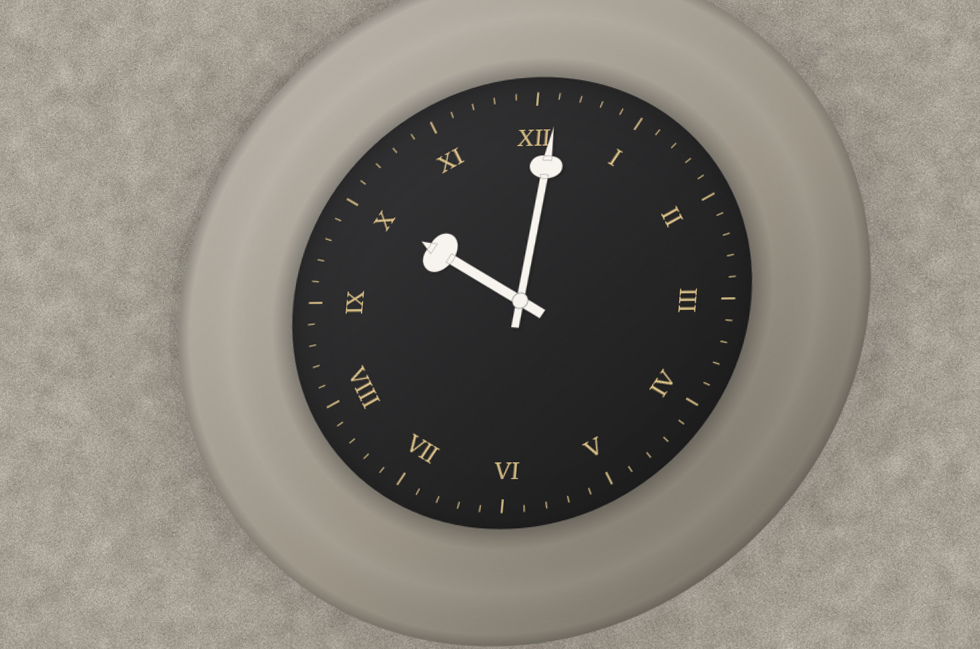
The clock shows h=10 m=1
